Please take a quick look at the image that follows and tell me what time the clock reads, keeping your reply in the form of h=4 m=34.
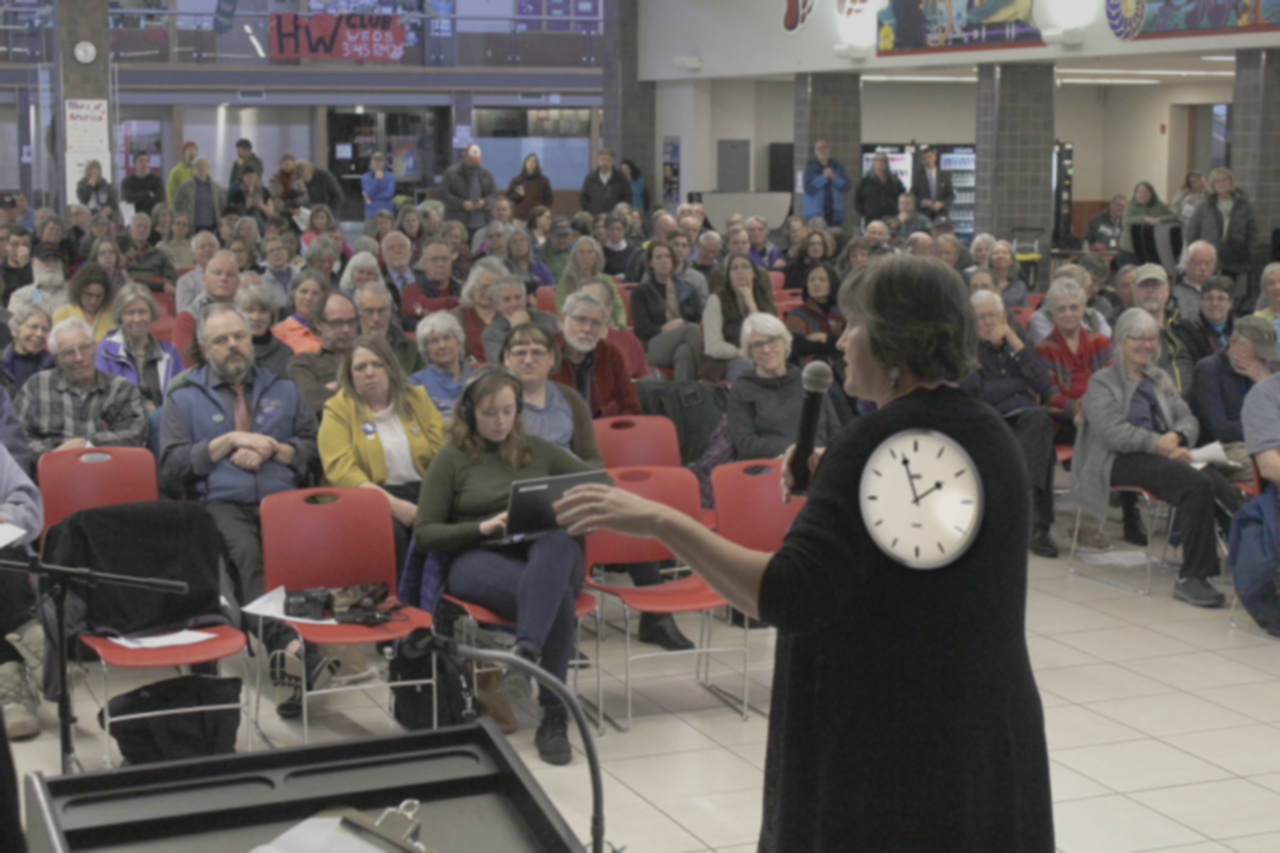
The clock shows h=1 m=57
